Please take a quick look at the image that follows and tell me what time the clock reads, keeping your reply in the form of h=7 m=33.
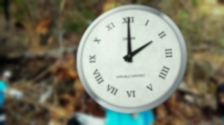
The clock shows h=2 m=0
